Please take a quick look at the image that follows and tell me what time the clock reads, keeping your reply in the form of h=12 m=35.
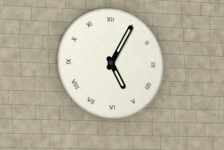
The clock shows h=5 m=5
